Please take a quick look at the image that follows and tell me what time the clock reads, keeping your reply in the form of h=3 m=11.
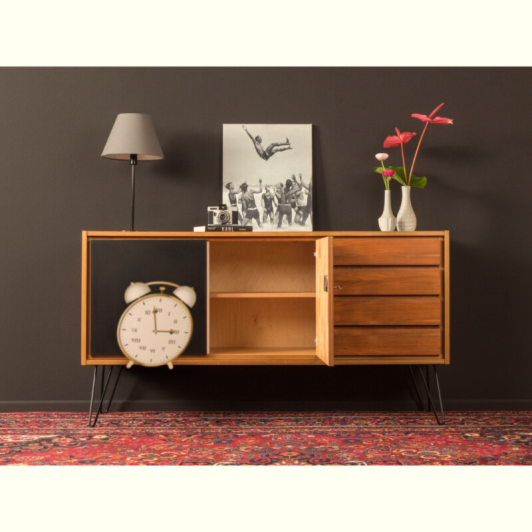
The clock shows h=2 m=58
